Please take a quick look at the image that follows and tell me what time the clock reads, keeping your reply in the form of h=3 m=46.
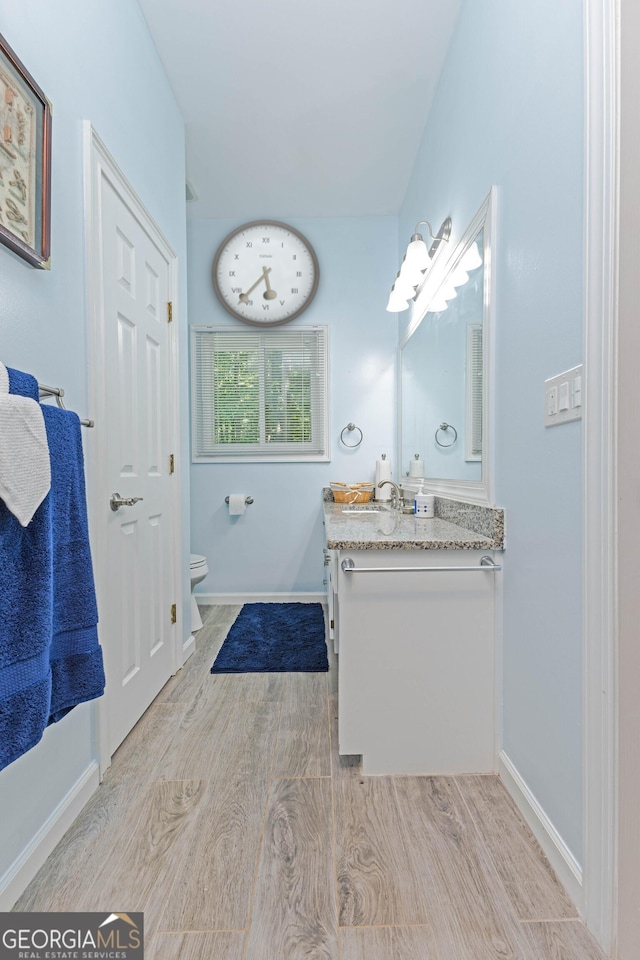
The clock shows h=5 m=37
